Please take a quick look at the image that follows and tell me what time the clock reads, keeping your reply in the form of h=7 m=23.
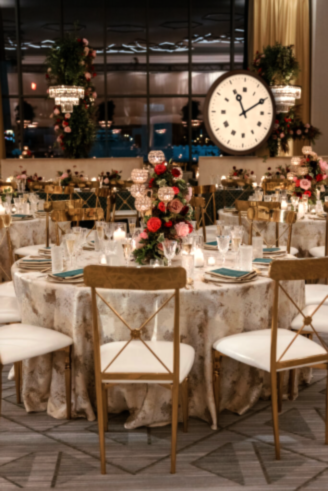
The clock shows h=11 m=10
